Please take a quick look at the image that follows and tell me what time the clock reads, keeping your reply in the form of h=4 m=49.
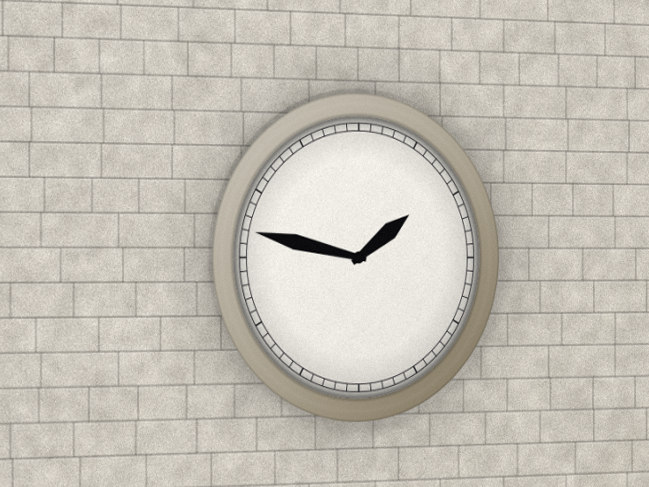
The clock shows h=1 m=47
